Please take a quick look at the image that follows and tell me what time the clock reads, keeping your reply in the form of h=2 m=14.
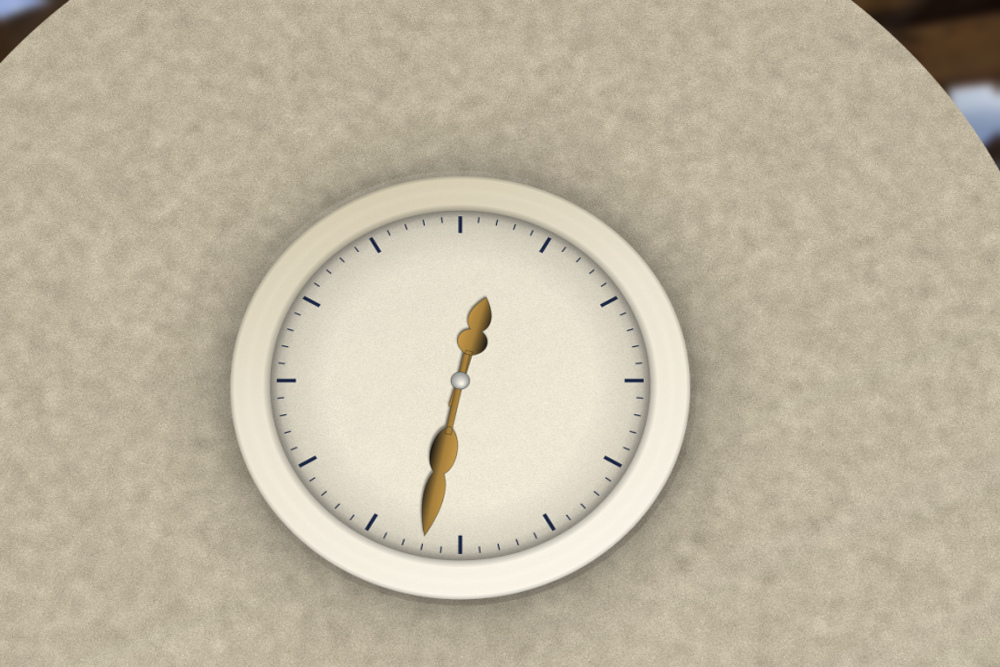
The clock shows h=12 m=32
